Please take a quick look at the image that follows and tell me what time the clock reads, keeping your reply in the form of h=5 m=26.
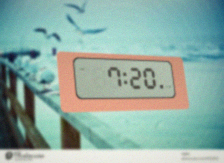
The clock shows h=7 m=20
